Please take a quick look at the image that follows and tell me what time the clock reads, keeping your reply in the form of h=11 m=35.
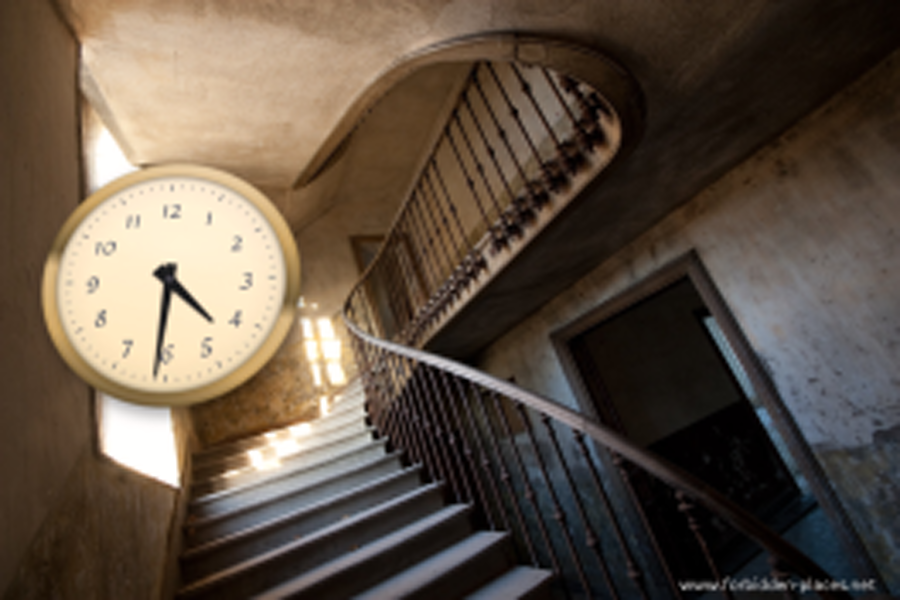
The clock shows h=4 m=31
